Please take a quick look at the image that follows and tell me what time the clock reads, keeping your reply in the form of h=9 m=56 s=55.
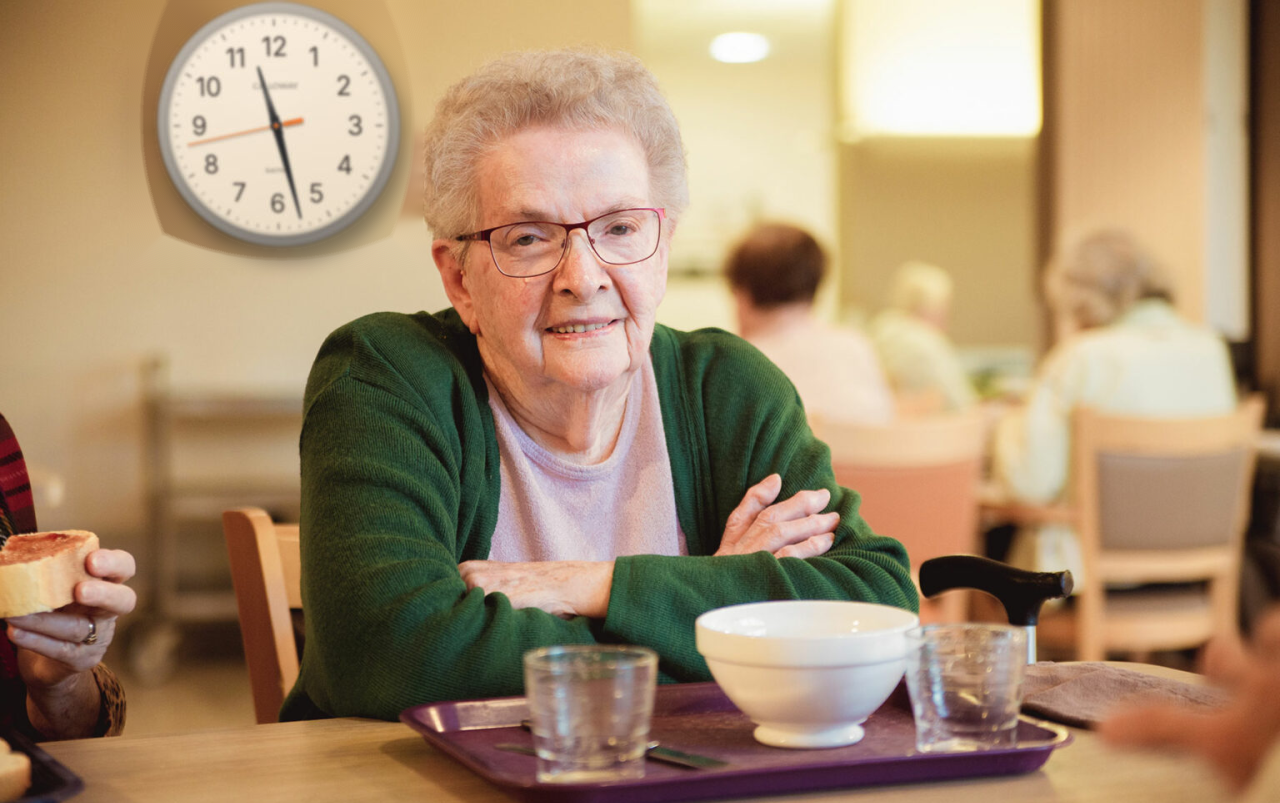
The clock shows h=11 m=27 s=43
